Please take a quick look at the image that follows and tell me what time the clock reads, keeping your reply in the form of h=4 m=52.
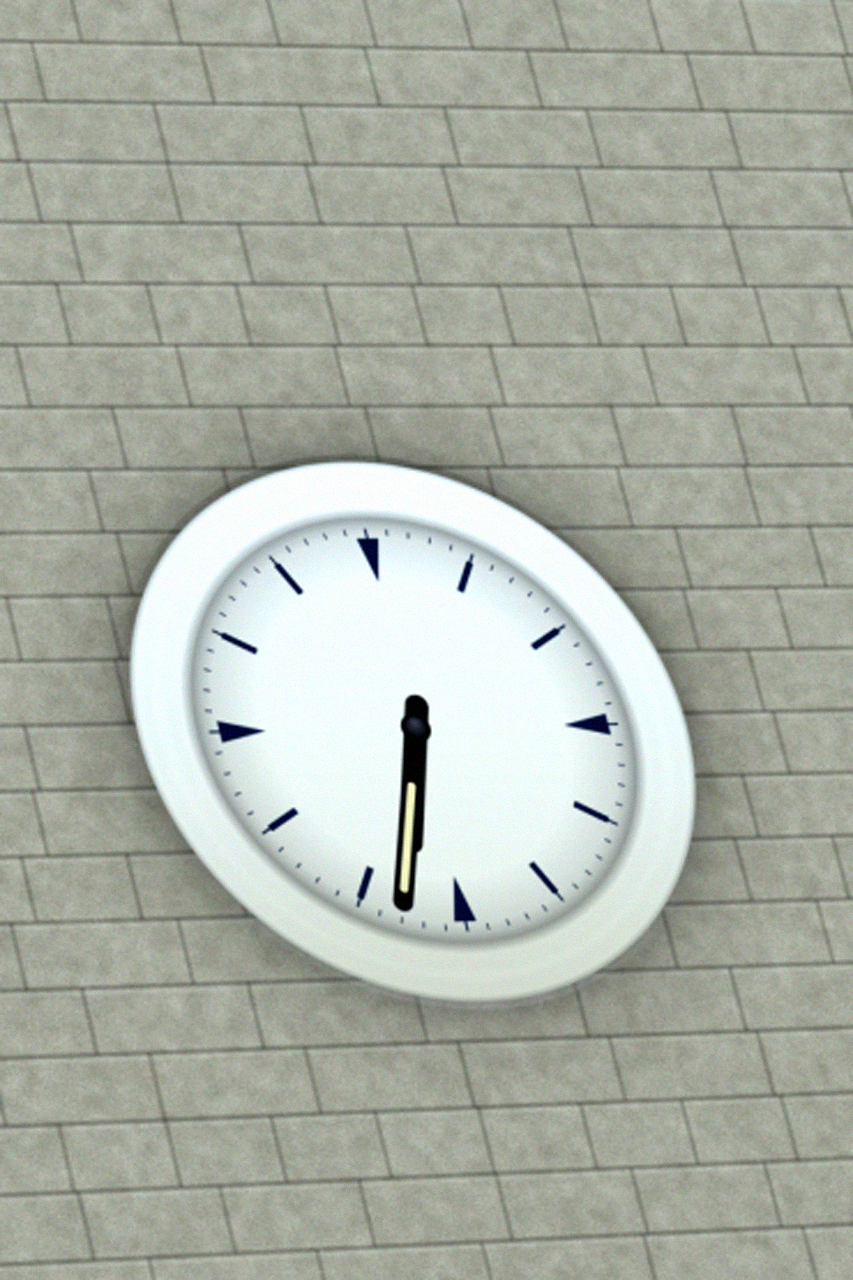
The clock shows h=6 m=33
